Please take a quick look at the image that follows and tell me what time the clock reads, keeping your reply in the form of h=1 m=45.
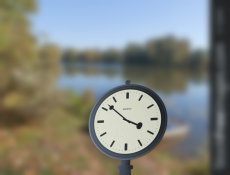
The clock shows h=3 m=52
